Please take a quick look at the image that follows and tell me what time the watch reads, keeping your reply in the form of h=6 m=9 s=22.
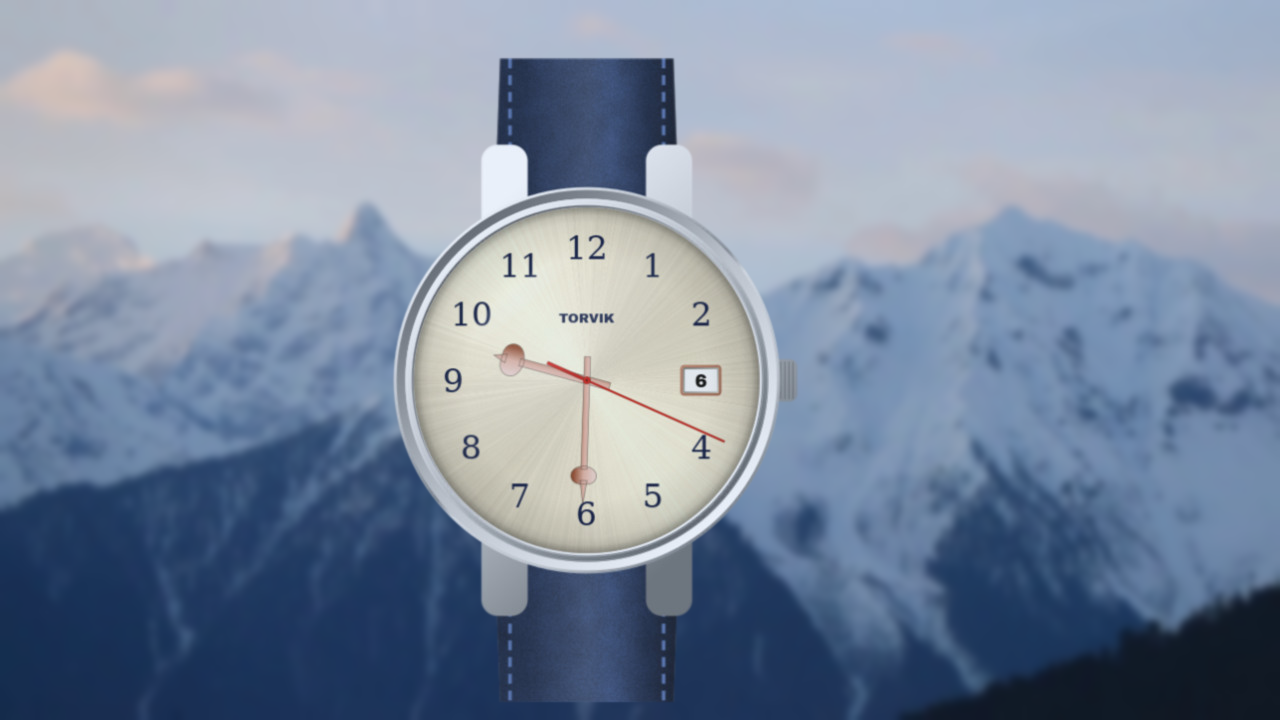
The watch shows h=9 m=30 s=19
